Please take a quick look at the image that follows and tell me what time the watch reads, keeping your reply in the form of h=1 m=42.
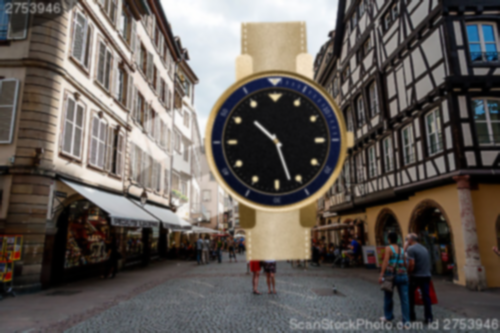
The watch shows h=10 m=27
